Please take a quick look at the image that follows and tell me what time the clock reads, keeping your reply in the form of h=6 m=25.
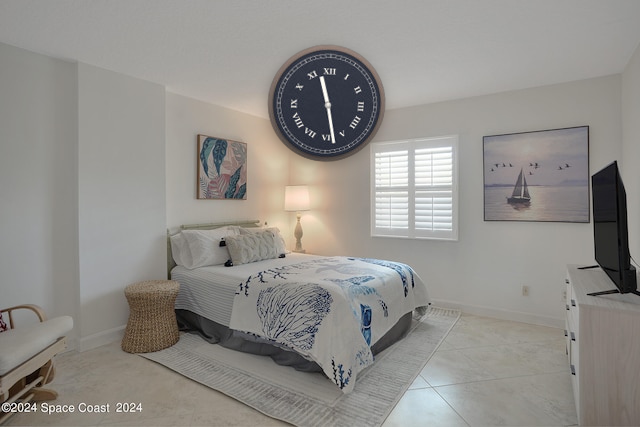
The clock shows h=11 m=28
